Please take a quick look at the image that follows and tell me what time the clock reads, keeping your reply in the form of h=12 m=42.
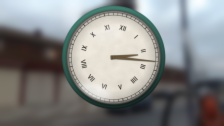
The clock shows h=2 m=13
